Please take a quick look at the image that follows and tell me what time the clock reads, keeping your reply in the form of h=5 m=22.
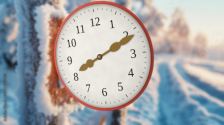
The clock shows h=8 m=11
